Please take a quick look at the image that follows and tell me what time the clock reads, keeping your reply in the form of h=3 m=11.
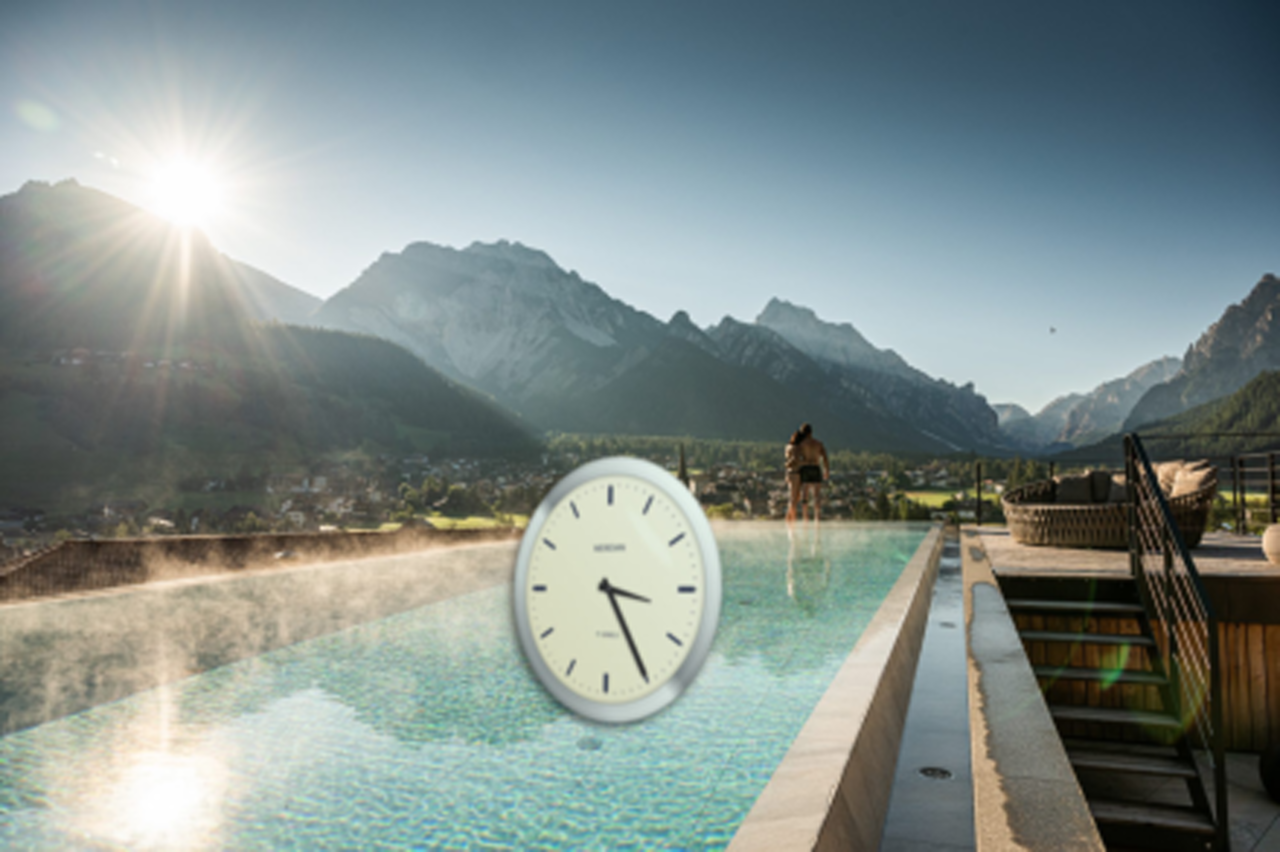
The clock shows h=3 m=25
